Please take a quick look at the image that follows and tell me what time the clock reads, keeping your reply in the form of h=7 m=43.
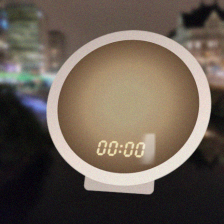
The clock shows h=0 m=0
